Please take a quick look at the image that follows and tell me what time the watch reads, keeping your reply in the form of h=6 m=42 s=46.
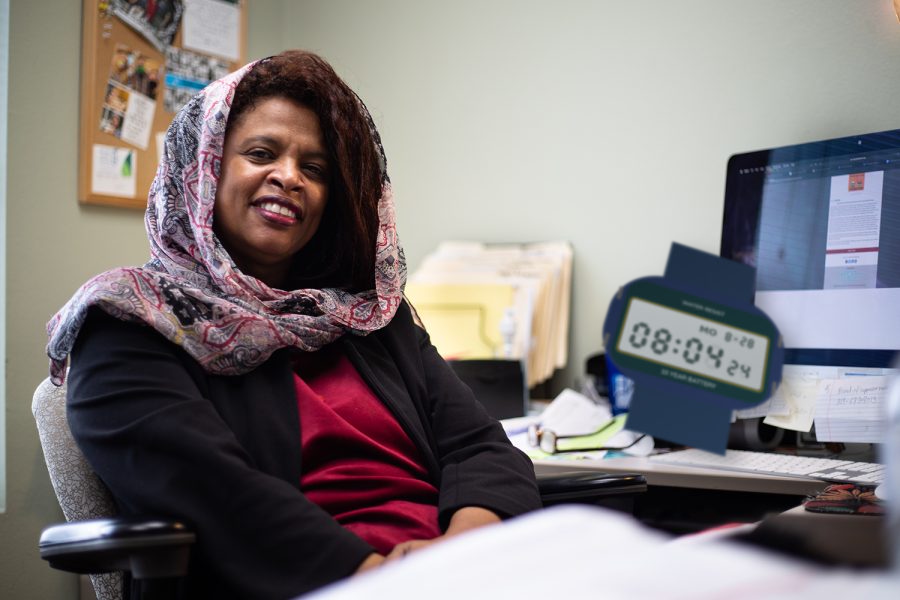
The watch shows h=8 m=4 s=24
